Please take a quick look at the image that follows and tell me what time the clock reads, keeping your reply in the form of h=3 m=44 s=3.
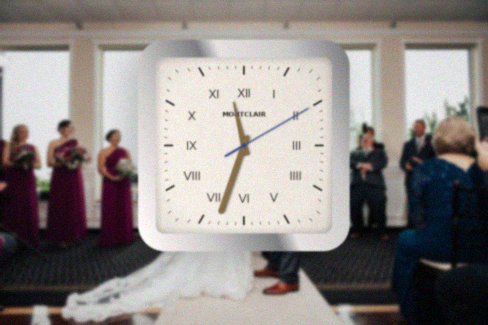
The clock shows h=11 m=33 s=10
